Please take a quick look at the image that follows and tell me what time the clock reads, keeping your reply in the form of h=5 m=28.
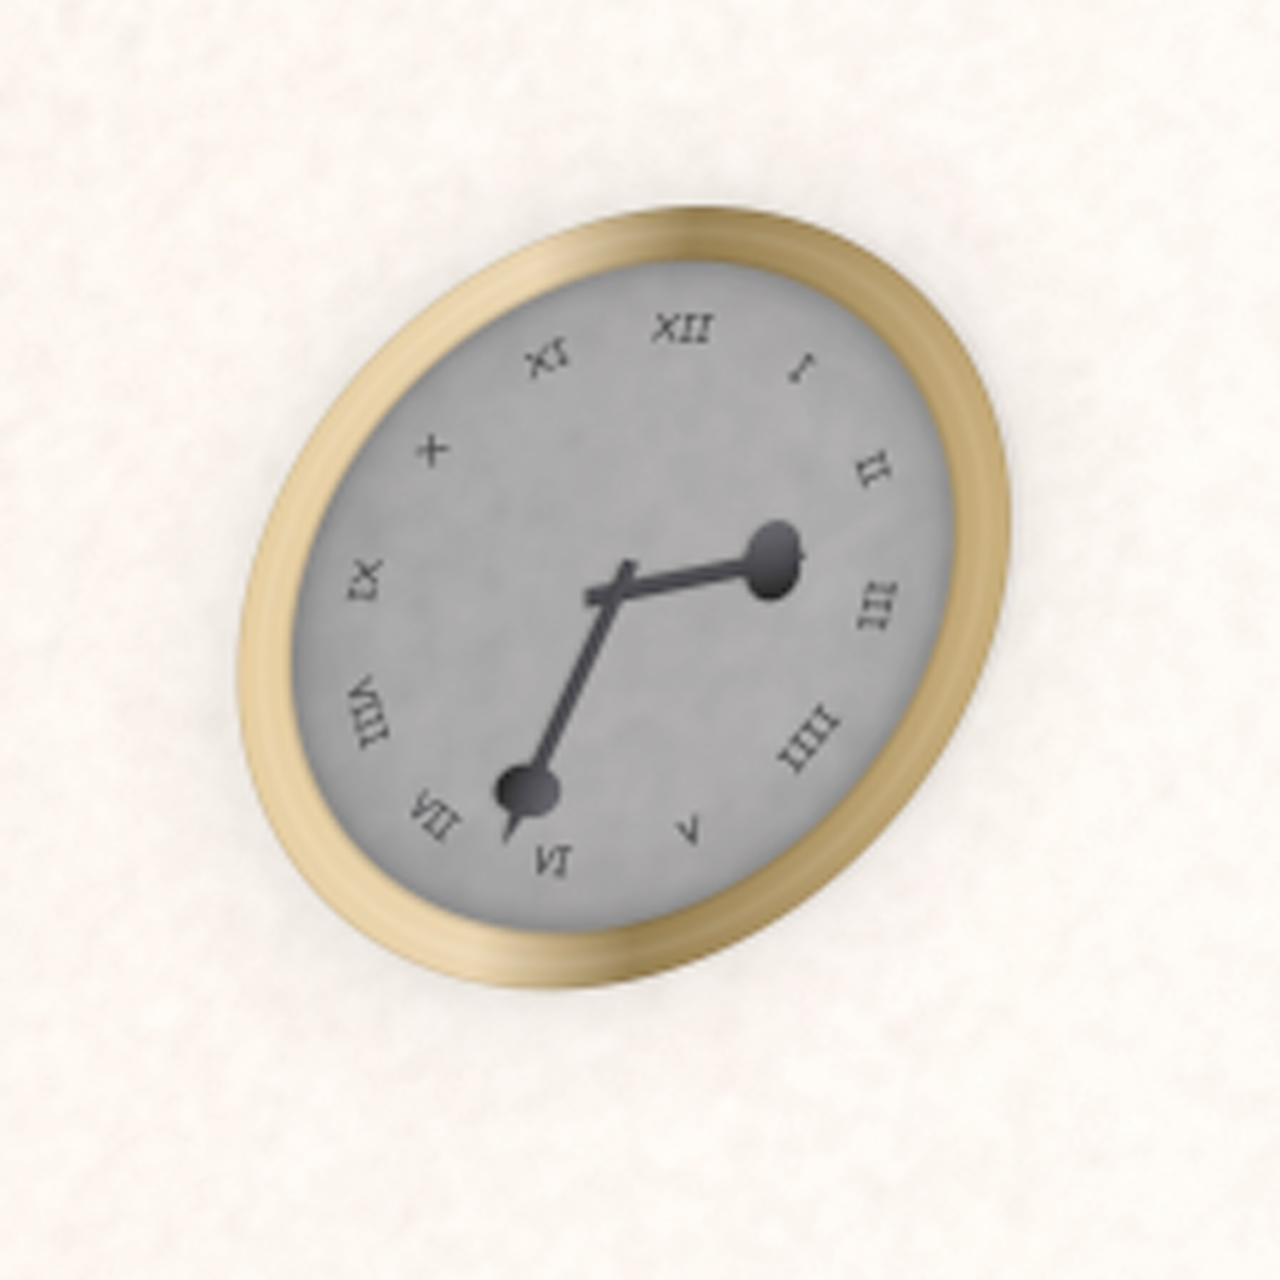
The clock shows h=2 m=32
